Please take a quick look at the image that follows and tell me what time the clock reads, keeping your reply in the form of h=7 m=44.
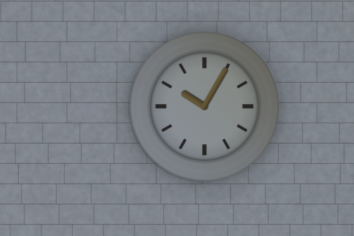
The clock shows h=10 m=5
